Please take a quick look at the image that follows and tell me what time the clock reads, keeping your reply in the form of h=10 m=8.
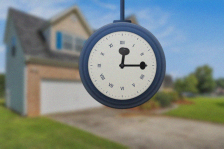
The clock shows h=12 m=15
